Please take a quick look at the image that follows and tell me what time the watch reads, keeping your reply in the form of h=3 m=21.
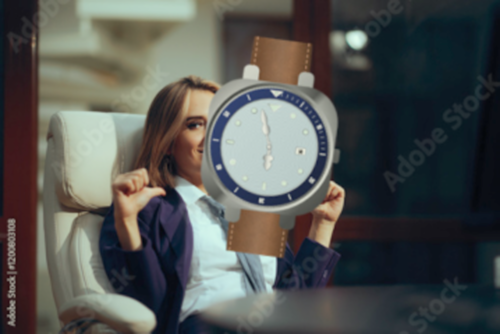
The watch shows h=5 m=57
